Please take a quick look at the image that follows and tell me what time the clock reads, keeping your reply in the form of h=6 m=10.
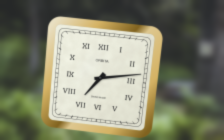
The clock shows h=7 m=13
